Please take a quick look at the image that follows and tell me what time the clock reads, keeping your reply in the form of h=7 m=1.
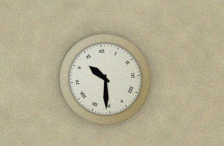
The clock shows h=10 m=31
